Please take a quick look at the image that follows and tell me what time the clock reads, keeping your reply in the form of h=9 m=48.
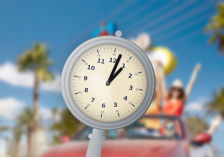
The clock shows h=1 m=2
